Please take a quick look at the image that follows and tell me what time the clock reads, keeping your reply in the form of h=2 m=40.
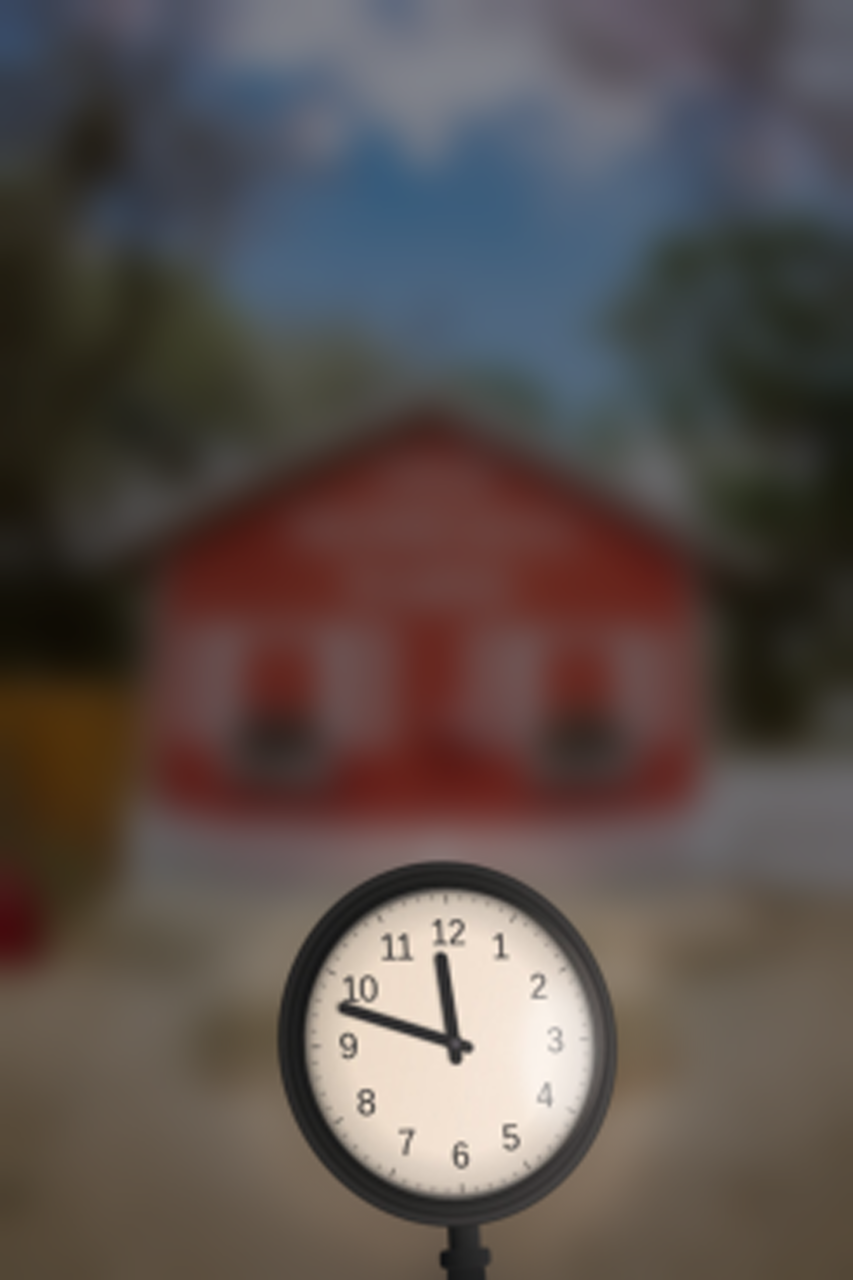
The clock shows h=11 m=48
